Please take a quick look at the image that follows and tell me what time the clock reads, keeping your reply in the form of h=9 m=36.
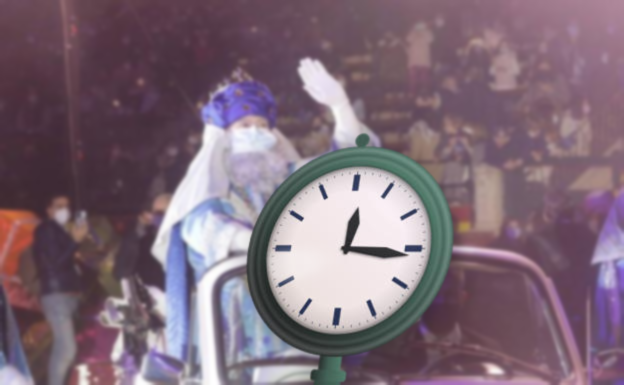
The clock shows h=12 m=16
